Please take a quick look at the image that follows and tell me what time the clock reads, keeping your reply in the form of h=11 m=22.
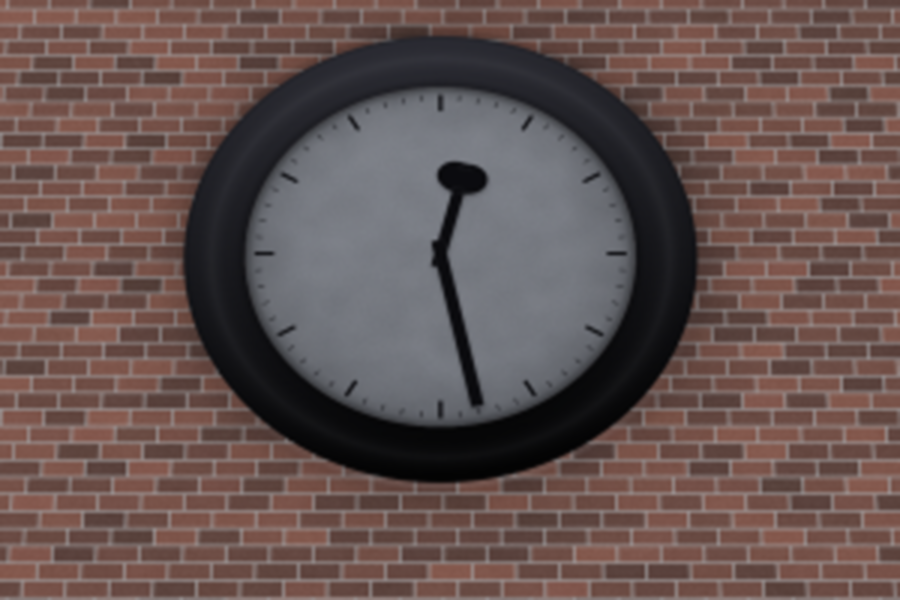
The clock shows h=12 m=28
